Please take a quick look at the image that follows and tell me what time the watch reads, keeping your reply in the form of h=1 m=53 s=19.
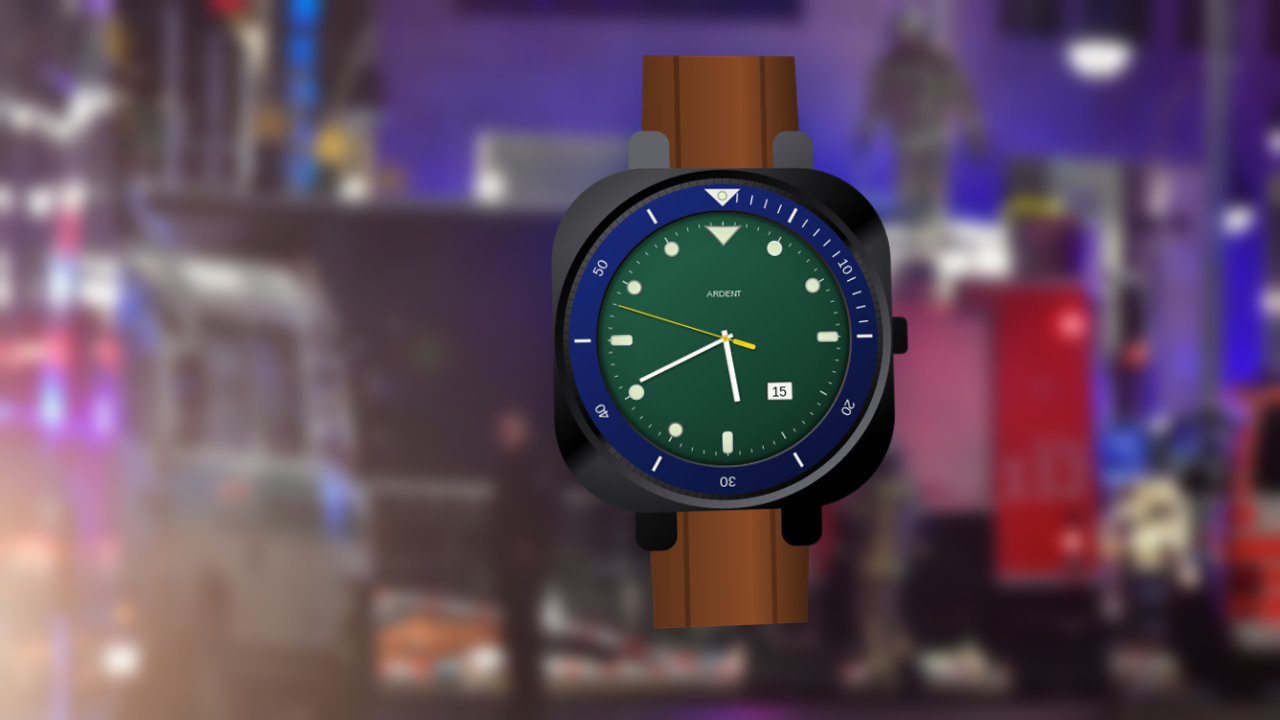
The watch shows h=5 m=40 s=48
